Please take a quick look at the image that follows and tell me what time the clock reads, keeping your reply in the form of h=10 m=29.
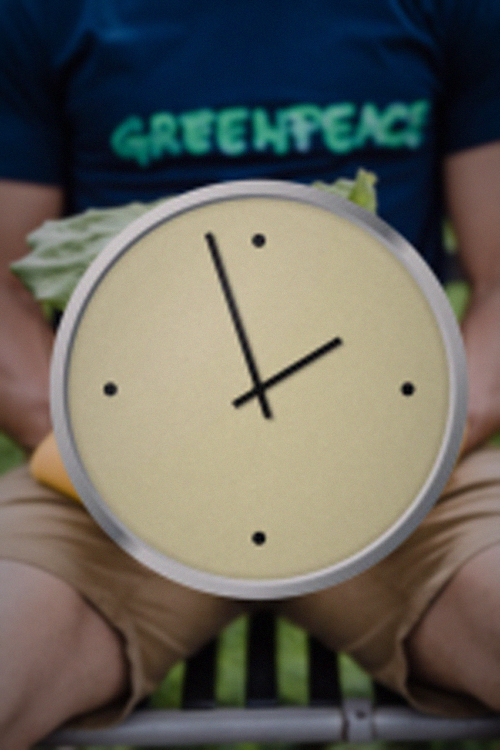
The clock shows h=1 m=57
